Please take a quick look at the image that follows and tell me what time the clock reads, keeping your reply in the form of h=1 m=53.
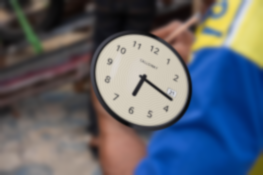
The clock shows h=6 m=17
